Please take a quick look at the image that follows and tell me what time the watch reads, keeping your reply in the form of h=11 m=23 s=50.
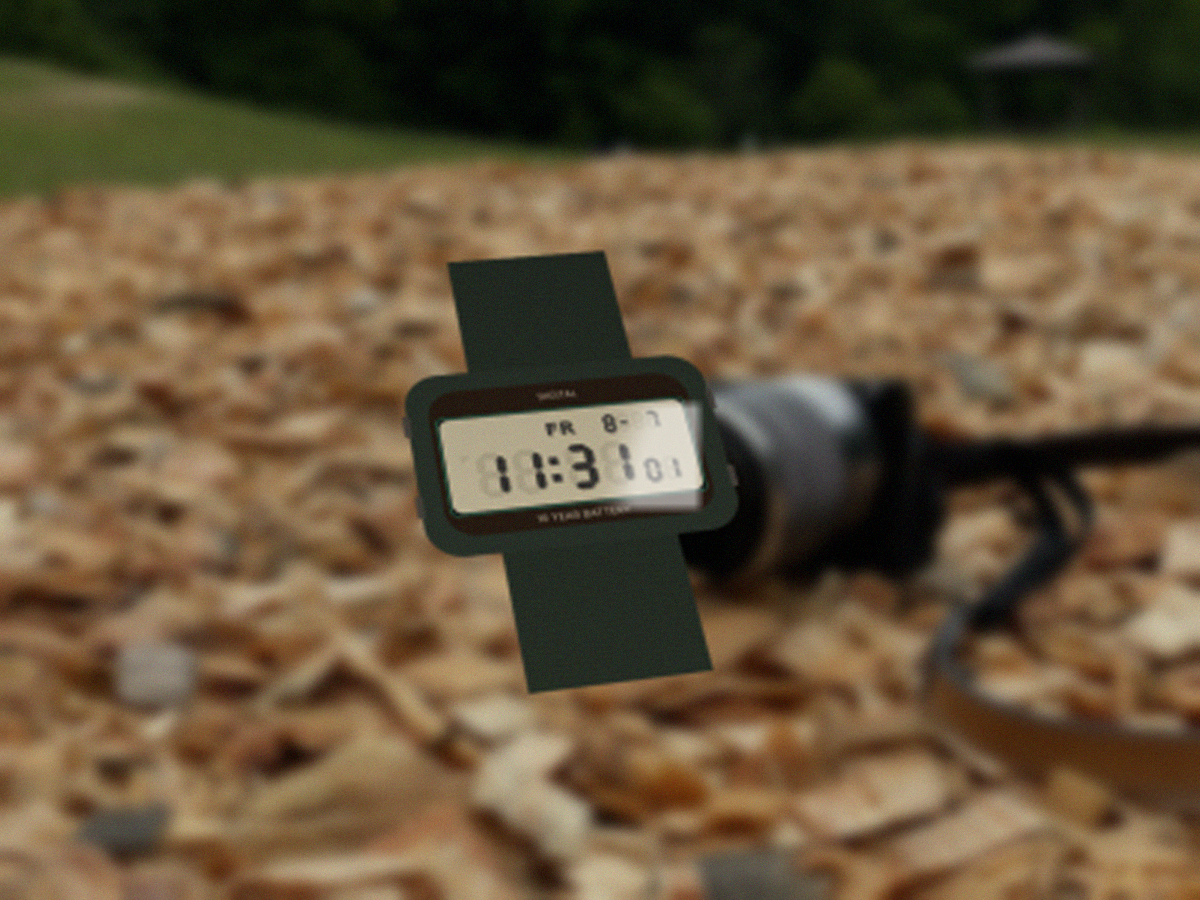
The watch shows h=11 m=31 s=1
